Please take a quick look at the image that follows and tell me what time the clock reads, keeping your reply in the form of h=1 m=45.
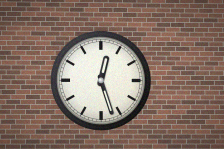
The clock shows h=12 m=27
